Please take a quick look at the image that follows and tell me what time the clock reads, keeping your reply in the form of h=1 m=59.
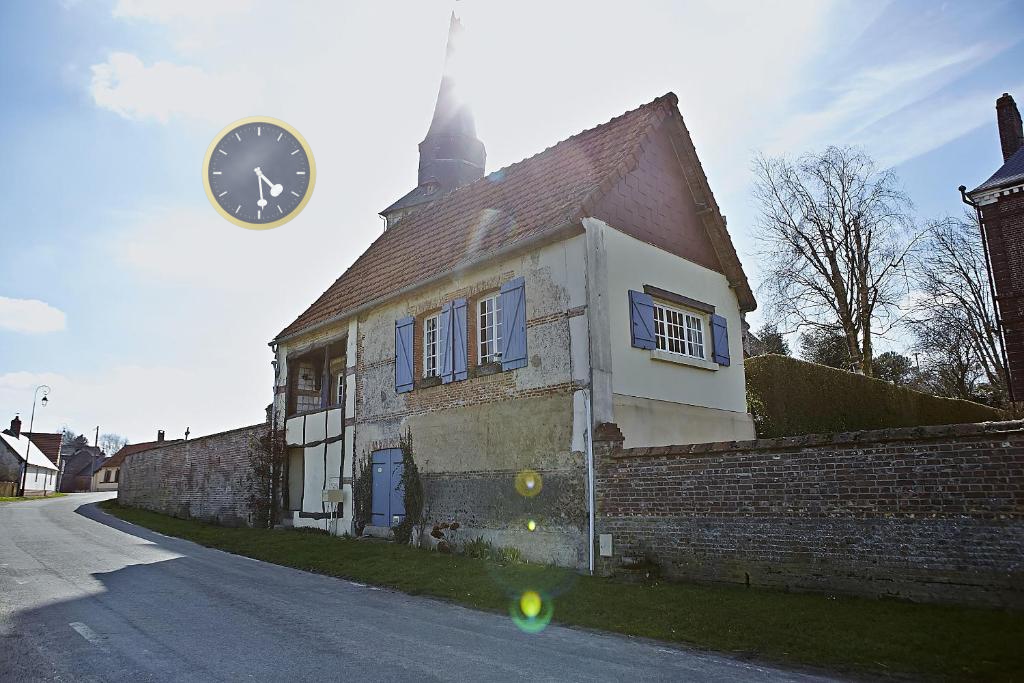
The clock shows h=4 m=29
